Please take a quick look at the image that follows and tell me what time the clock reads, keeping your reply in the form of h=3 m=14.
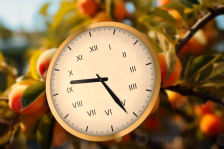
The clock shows h=9 m=26
